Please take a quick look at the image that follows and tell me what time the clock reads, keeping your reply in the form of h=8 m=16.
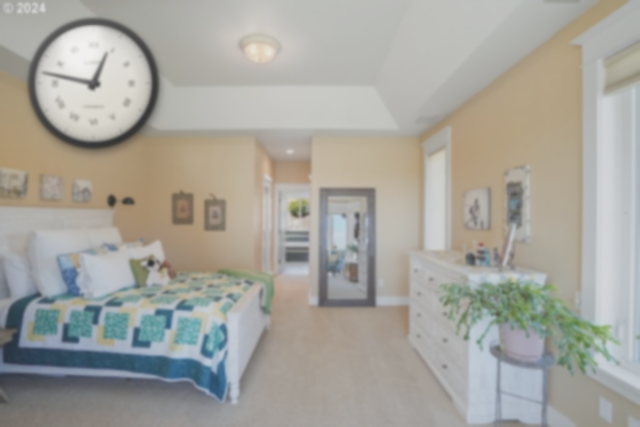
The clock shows h=12 m=47
